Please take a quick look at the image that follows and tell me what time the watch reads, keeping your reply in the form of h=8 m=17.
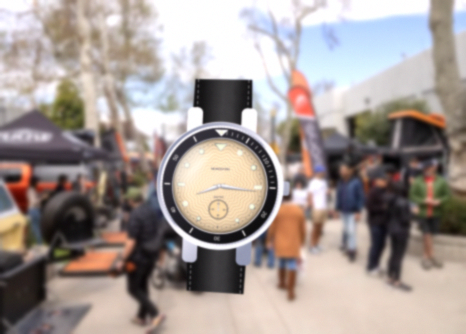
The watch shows h=8 m=16
